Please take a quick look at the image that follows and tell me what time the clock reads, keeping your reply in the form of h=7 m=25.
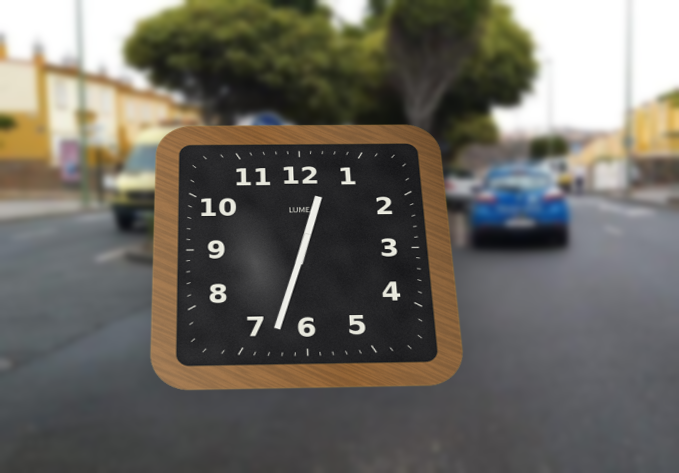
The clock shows h=12 m=33
